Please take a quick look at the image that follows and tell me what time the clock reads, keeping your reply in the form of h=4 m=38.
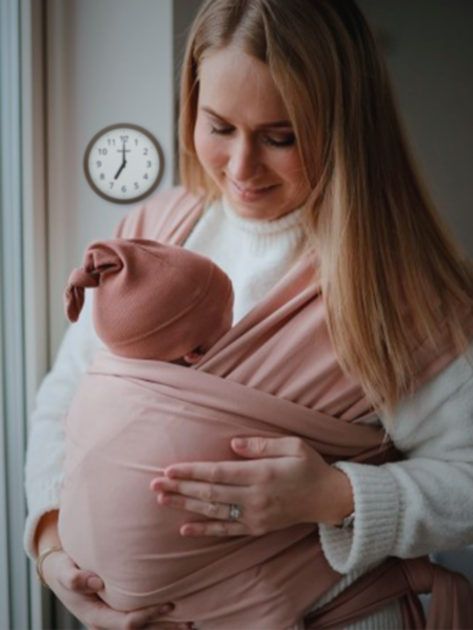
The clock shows h=7 m=0
